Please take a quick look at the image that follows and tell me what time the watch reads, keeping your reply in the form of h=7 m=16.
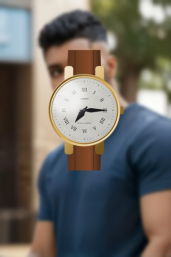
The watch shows h=7 m=15
